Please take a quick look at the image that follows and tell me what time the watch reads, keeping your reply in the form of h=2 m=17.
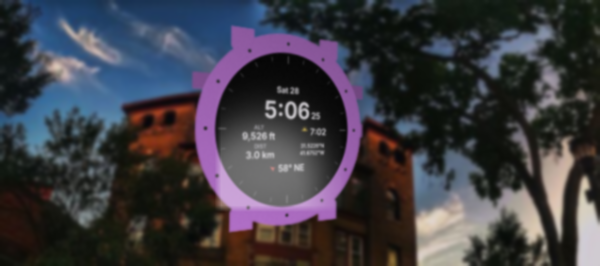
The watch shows h=5 m=6
